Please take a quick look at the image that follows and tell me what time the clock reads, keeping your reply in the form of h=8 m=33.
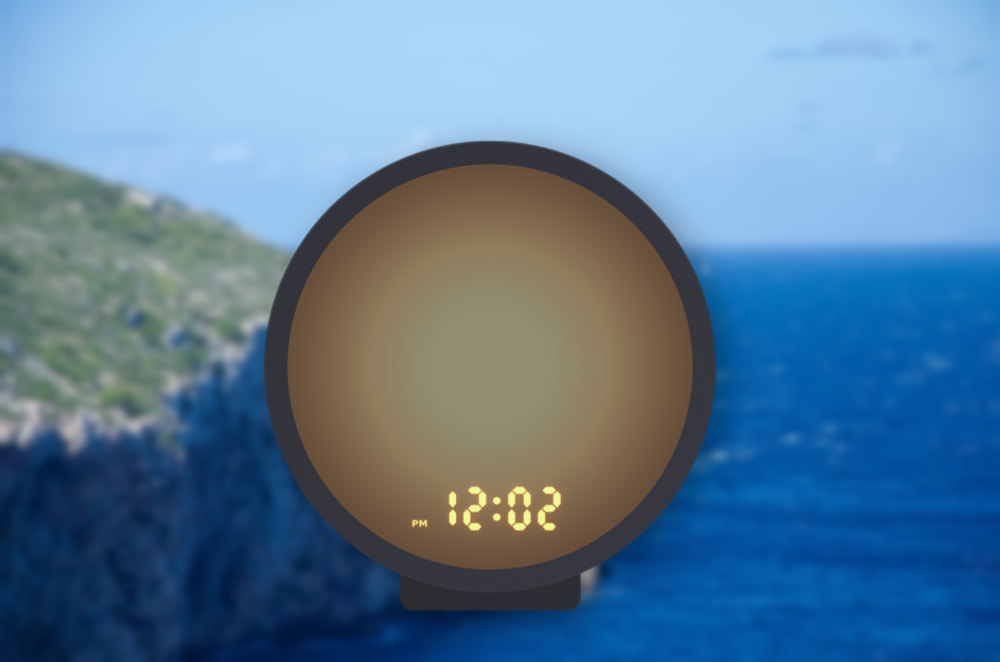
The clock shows h=12 m=2
